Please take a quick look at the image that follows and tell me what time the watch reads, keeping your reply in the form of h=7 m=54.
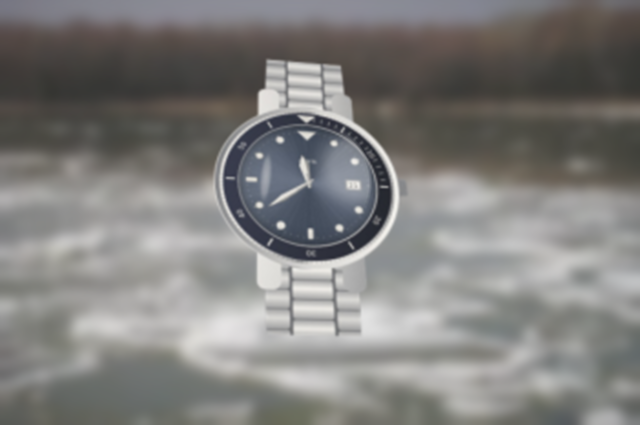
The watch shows h=11 m=39
